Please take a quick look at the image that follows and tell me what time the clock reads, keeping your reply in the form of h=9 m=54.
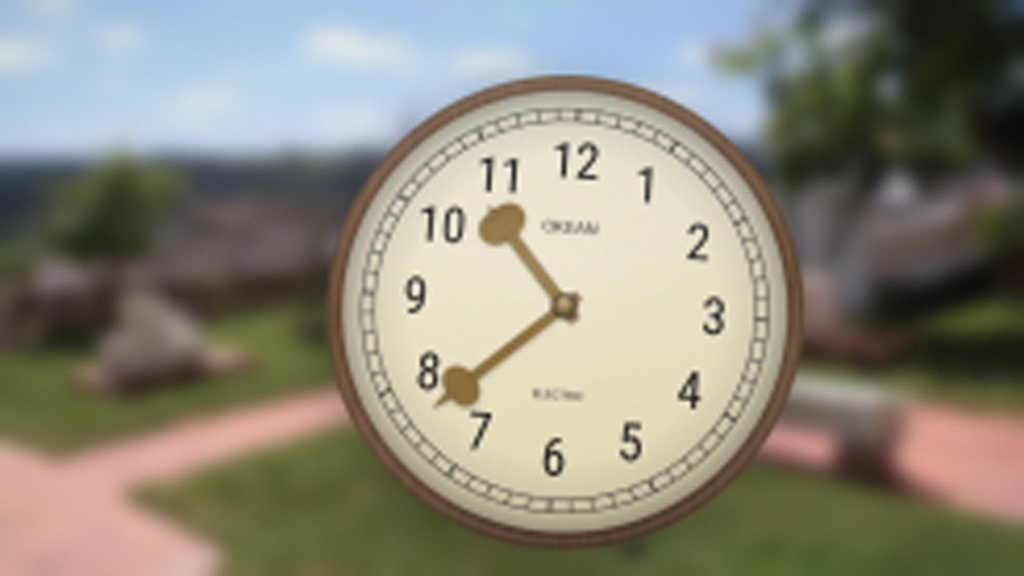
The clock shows h=10 m=38
